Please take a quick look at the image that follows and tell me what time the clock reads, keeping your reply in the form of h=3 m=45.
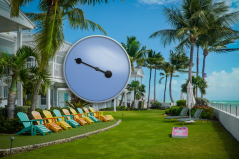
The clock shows h=3 m=49
